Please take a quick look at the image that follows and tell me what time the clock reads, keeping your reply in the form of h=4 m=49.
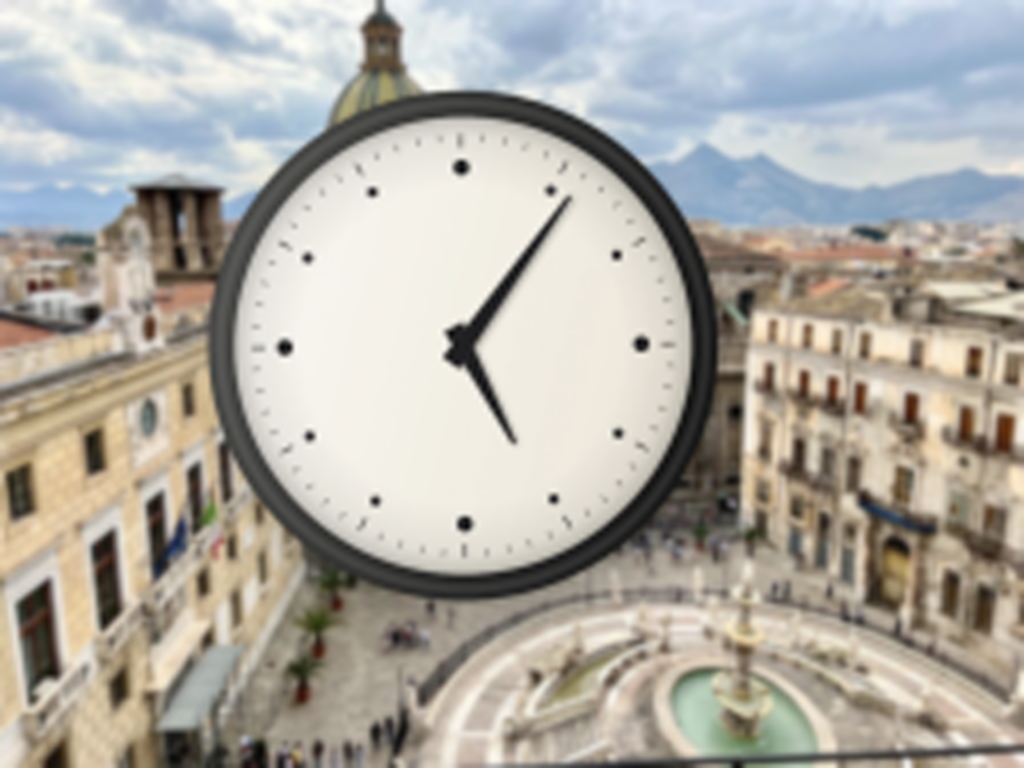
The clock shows h=5 m=6
